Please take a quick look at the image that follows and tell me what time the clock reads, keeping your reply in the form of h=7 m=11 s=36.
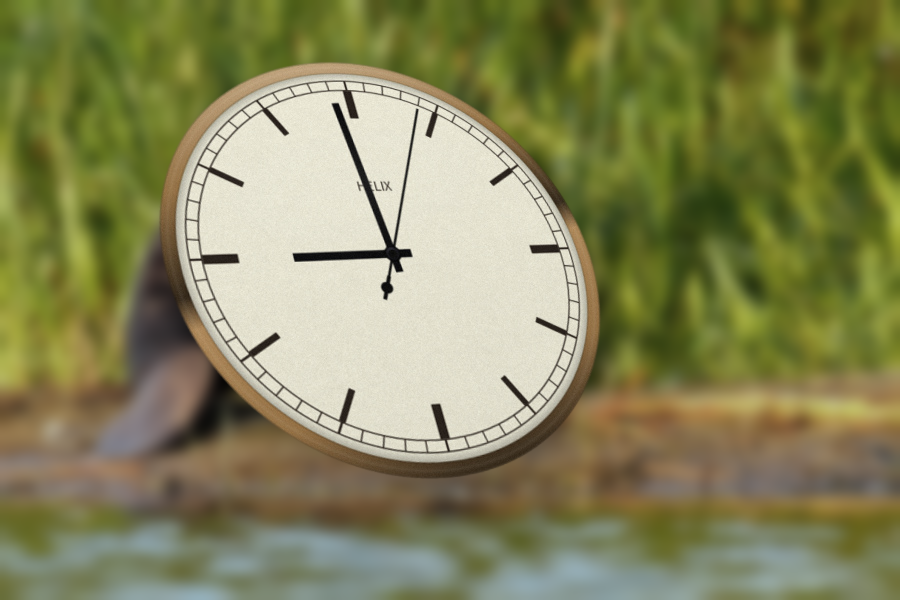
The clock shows h=8 m=59 s=4
